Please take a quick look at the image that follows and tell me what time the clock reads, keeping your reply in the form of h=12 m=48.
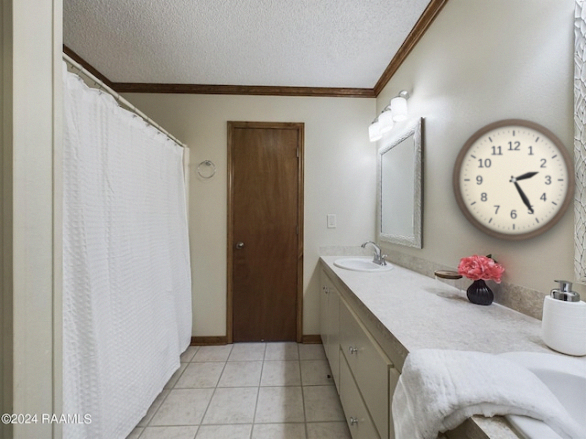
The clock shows h=2 m=25
